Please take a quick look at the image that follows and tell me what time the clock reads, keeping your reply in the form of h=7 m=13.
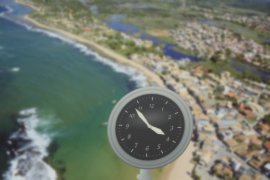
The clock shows h=3 m=53
